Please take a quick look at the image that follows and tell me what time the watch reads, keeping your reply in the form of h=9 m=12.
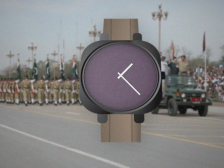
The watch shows h=1 m=23
